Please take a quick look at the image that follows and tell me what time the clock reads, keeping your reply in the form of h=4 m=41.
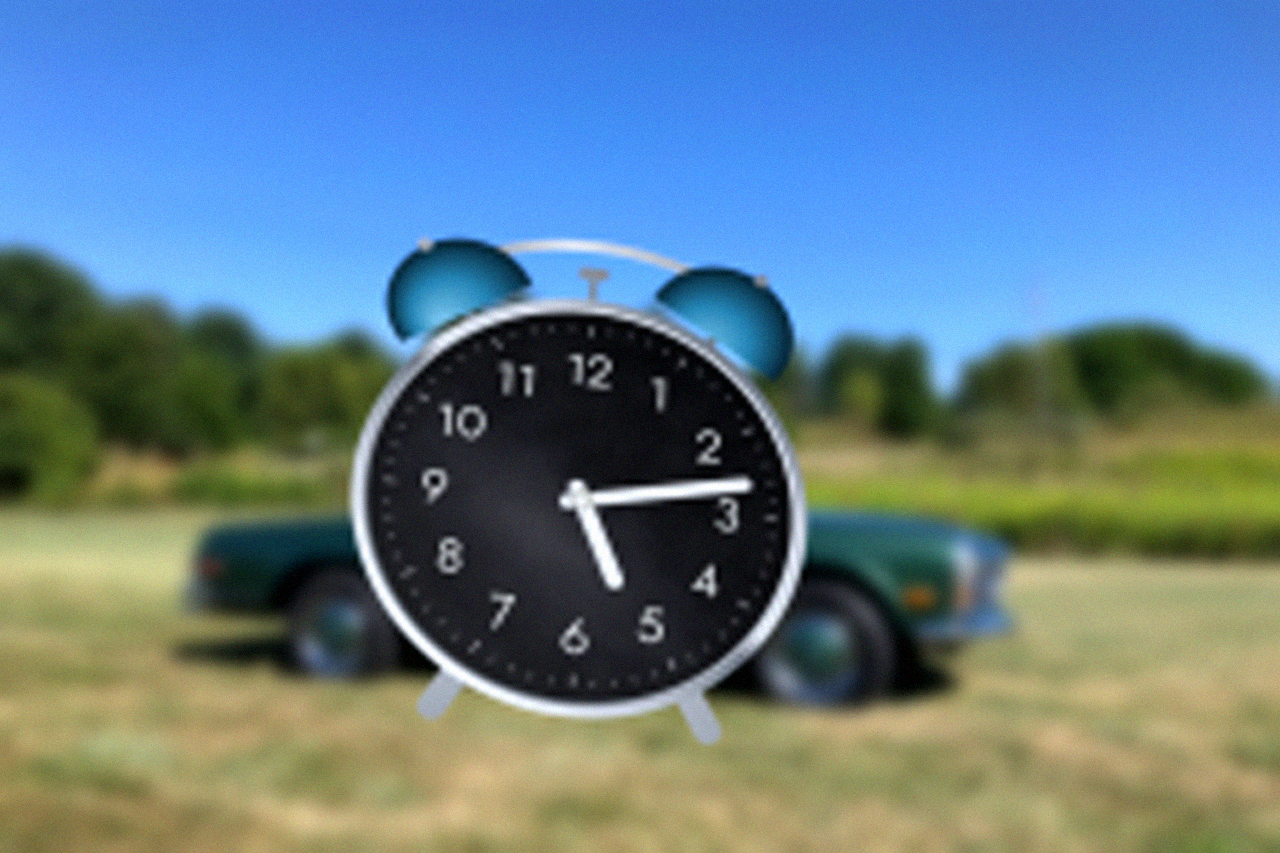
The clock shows h=5 m=13
